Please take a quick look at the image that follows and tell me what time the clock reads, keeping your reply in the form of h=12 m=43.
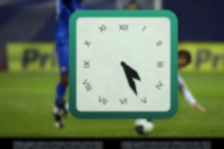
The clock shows h=4 m=26
